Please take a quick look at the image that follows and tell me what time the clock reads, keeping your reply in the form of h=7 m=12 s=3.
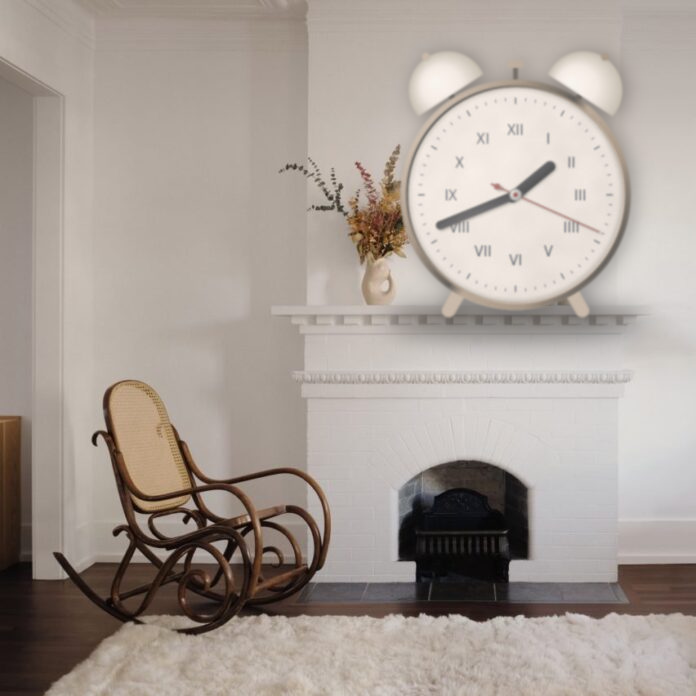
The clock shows h=1 m=41 s=19
